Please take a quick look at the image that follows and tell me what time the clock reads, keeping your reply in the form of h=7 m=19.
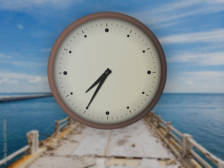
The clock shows h=7 m=35
